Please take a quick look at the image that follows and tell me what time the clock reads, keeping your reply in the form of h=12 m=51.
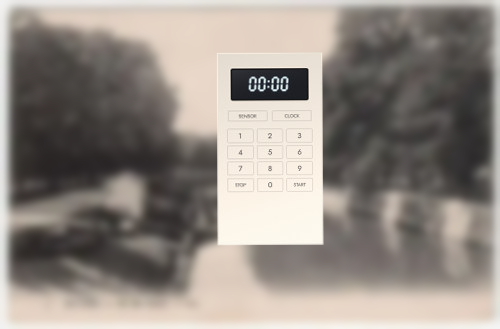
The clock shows h=0 m=0
